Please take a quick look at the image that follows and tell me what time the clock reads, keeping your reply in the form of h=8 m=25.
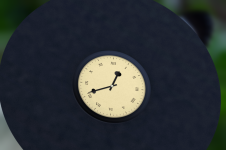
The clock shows h=12 m=41
